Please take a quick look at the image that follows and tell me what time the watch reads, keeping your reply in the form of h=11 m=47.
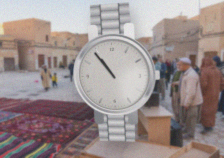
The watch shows h=10 m=54
